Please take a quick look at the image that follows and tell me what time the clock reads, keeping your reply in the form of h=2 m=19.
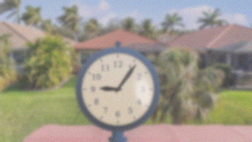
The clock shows h=9 m=6
